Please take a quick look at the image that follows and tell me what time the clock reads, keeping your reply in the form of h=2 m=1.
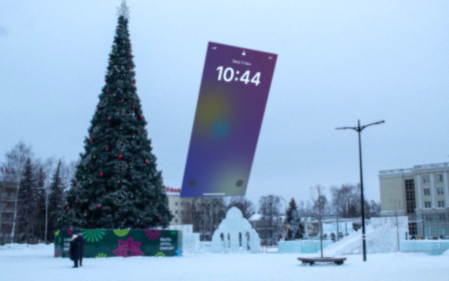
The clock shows h=10 m=44
